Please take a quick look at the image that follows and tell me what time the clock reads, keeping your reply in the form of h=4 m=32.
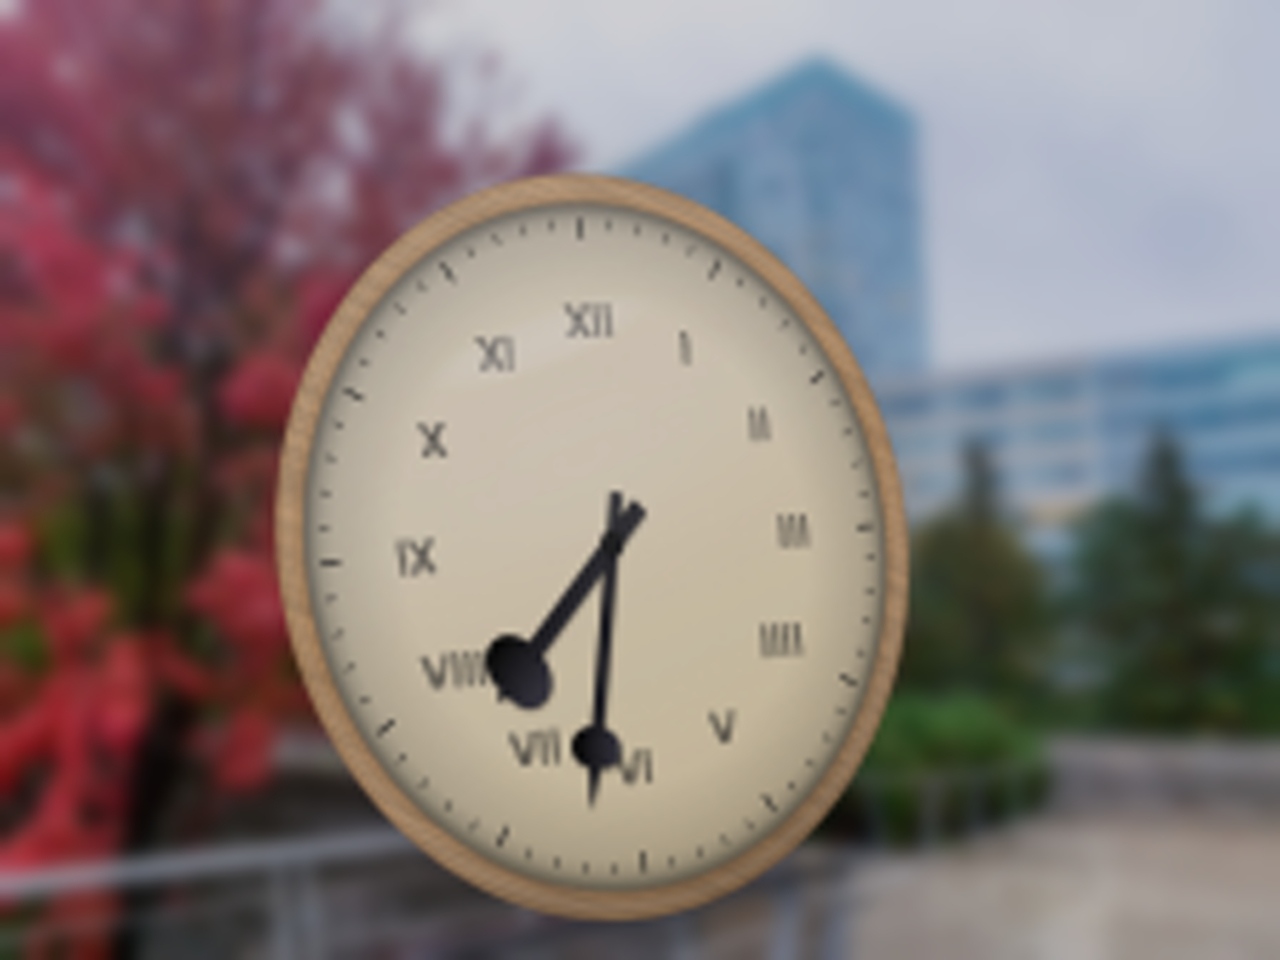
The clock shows h=7 m=32
